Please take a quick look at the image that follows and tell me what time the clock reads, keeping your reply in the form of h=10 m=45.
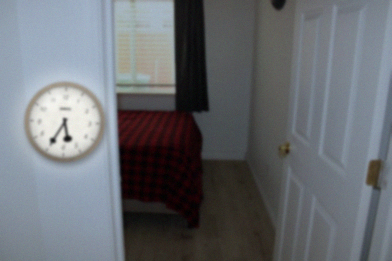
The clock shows h=5 m=35
